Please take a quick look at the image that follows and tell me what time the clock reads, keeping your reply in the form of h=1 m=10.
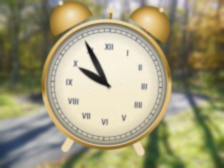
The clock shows h=9 m=55
